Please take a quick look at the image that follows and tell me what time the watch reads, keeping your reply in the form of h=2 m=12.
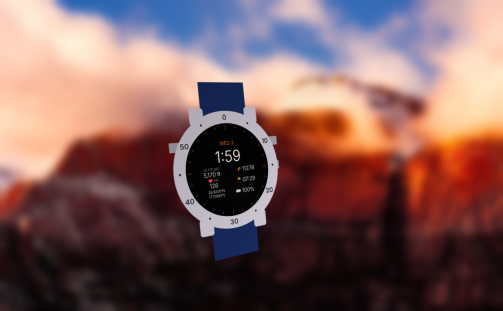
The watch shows h=1 m=59
